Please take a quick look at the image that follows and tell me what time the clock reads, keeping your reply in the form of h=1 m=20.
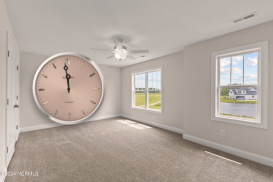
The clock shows h=11 m=59
